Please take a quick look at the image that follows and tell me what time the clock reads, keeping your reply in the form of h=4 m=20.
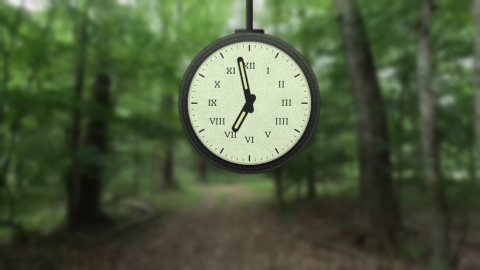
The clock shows h=6 m=58
